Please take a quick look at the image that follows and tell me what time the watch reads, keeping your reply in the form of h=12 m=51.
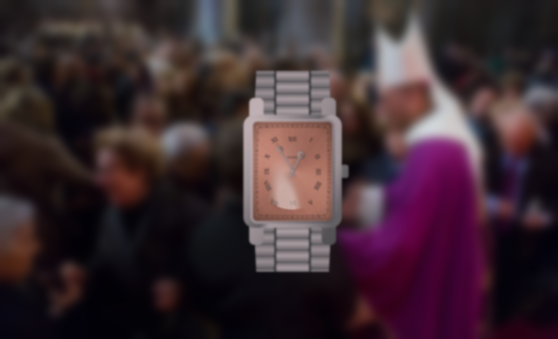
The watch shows h=12 m=55
